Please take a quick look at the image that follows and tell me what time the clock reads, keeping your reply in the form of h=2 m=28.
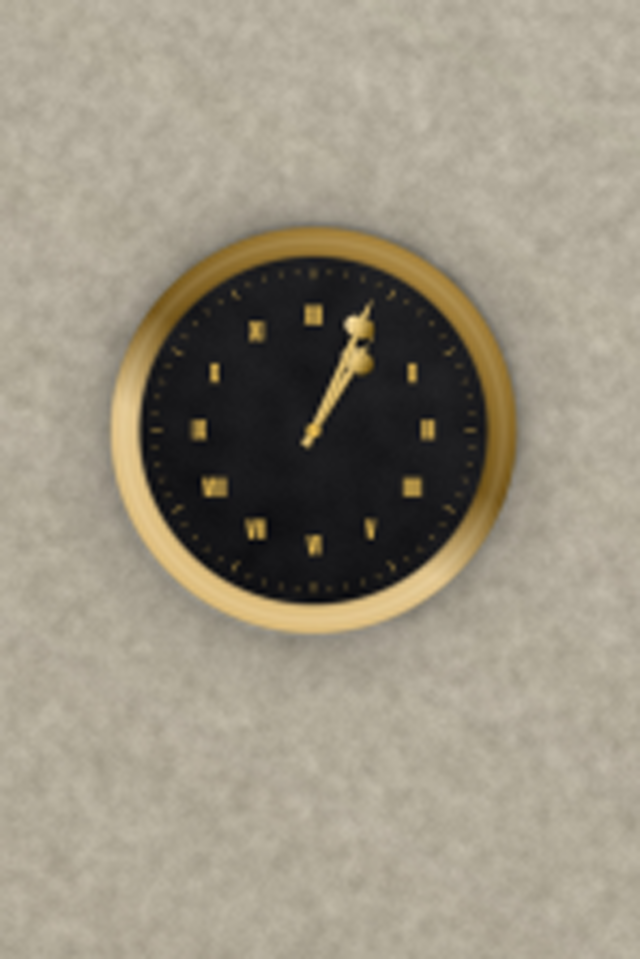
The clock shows h=1 m=4
